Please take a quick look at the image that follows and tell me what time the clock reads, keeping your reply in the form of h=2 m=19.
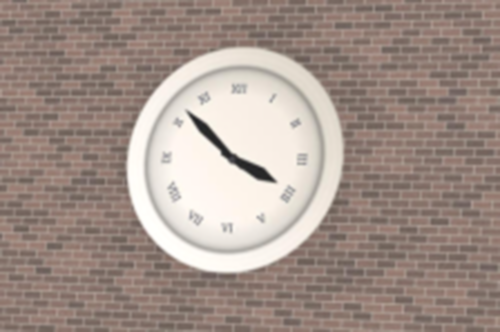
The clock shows h=3 m=52
